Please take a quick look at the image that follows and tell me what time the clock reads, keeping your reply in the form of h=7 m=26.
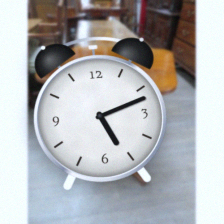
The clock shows h=5 m=12
